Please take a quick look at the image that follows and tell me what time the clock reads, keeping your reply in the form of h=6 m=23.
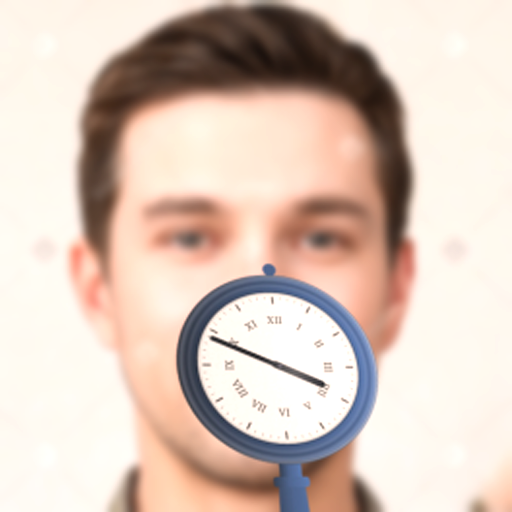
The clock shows h=3 m=49
